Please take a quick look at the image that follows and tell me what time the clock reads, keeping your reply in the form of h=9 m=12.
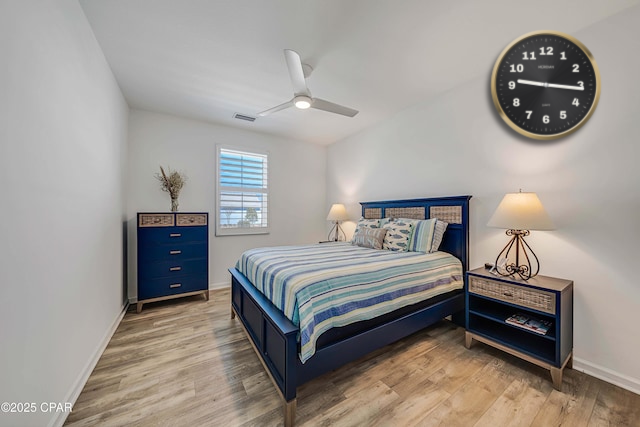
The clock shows h=9 m=16
